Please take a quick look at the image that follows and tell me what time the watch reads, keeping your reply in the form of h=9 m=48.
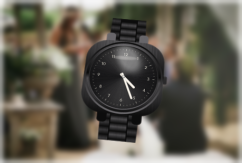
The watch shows h=4 m=26
